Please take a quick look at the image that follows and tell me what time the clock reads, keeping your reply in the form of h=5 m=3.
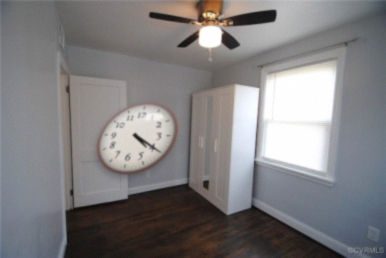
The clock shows h=4 m=20
